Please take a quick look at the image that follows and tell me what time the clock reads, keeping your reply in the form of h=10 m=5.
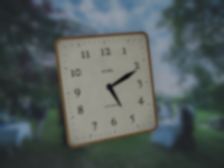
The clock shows h=5 m=11
